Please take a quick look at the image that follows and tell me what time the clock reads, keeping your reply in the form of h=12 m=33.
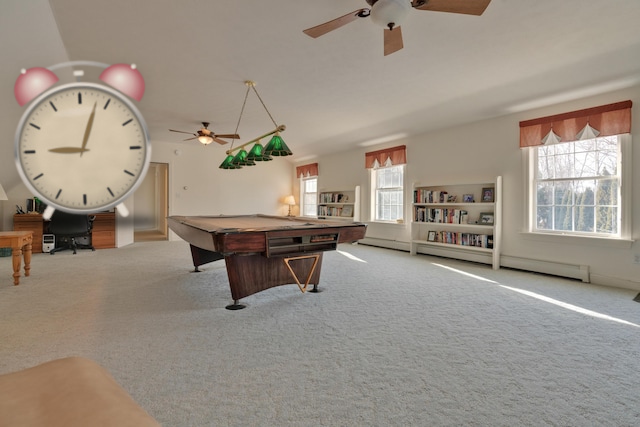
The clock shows h=9 m=3
